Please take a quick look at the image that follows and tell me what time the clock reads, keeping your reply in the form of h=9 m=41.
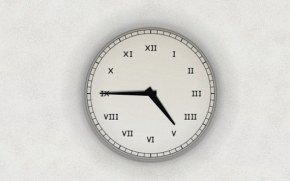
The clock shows h=4 m=45
